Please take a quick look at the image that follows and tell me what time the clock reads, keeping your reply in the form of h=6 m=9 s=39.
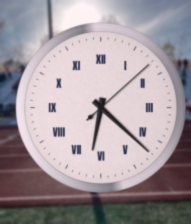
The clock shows h=6 m=22 s=8
